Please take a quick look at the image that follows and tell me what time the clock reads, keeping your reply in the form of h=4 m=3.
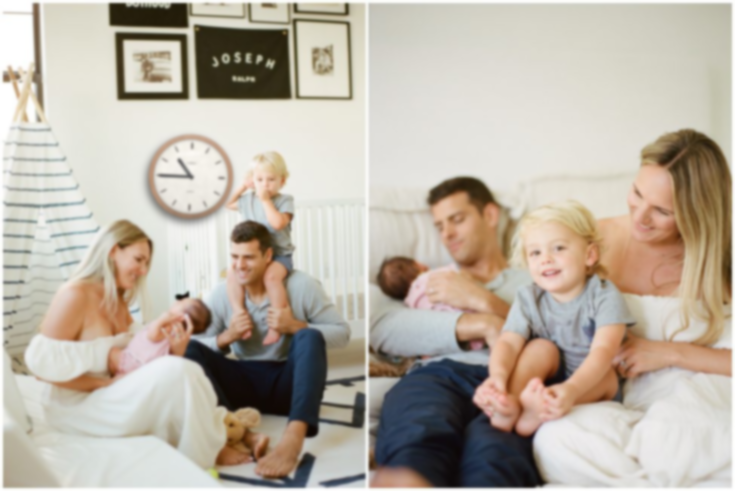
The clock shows h=10 m=45
